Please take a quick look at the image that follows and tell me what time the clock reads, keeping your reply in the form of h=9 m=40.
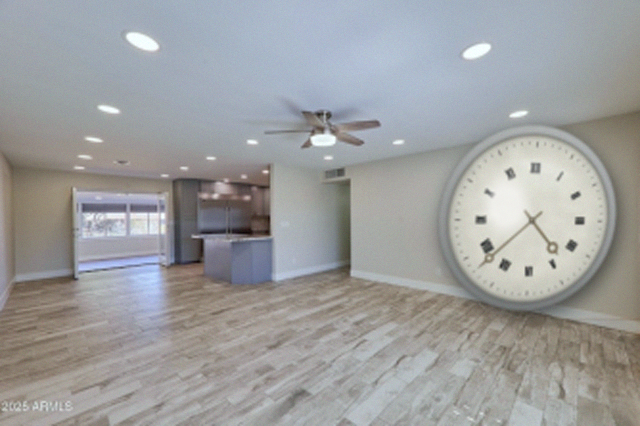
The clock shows h=4 m=38
